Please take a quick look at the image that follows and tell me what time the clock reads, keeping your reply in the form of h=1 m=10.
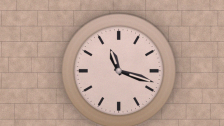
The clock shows h=11 m=18
